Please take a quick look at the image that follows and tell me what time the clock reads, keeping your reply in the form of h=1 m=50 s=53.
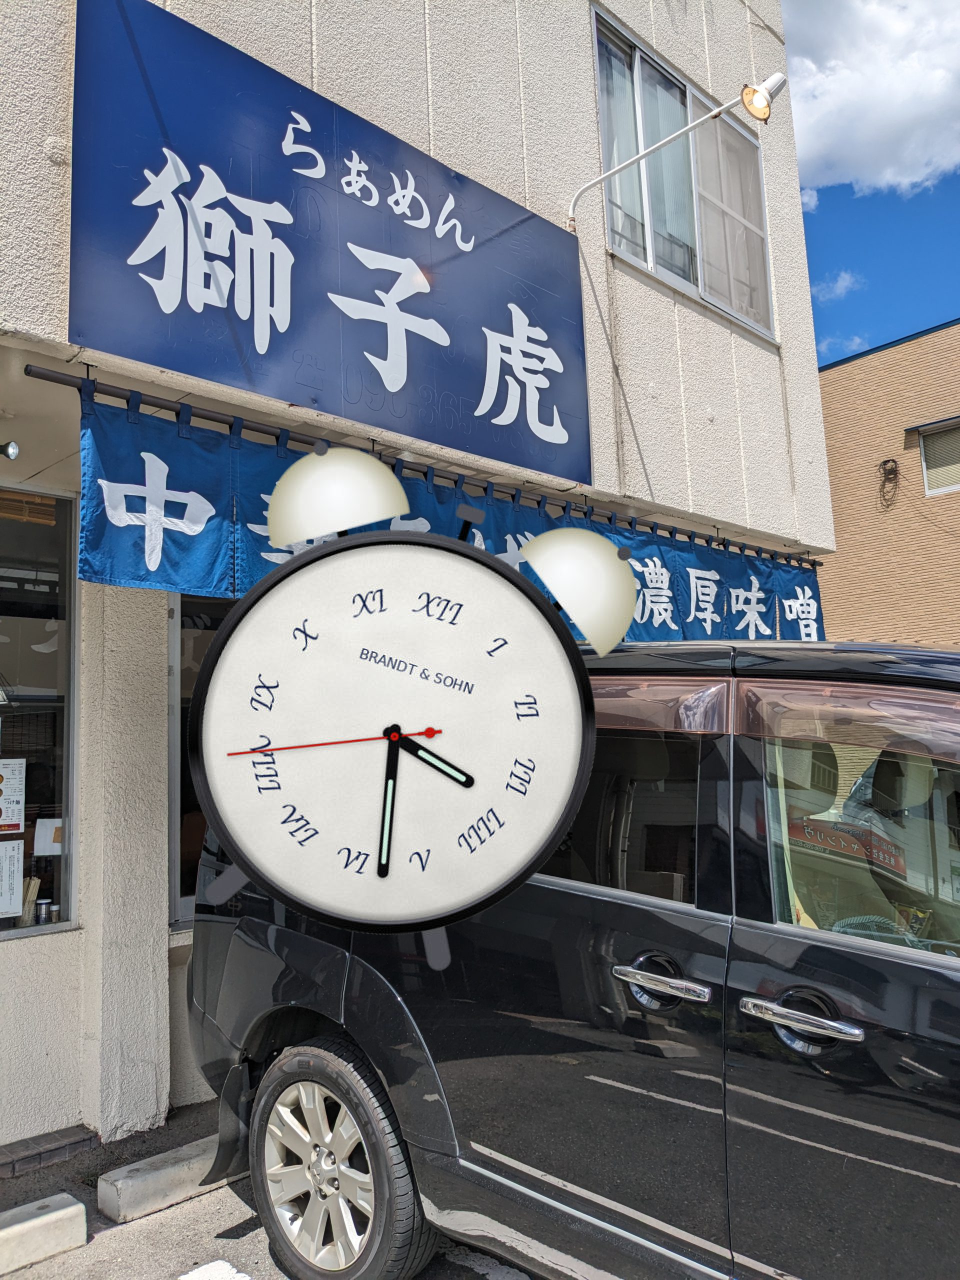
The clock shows h=3 m=27 s=41
